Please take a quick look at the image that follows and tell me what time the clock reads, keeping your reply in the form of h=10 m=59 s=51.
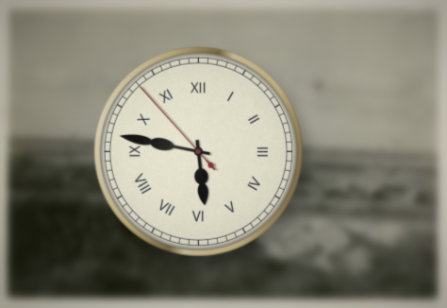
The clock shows h=5 m=46 s=53
